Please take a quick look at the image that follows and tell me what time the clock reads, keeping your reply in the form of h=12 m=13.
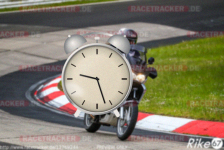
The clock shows h=9 m=27
